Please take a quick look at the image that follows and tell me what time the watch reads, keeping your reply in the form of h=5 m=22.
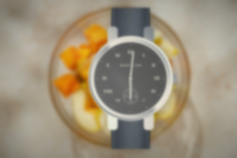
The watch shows h=6 m=1
